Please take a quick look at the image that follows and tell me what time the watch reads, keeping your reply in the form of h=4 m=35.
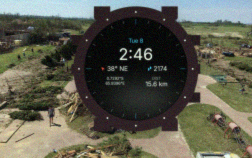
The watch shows h=2 m=46
